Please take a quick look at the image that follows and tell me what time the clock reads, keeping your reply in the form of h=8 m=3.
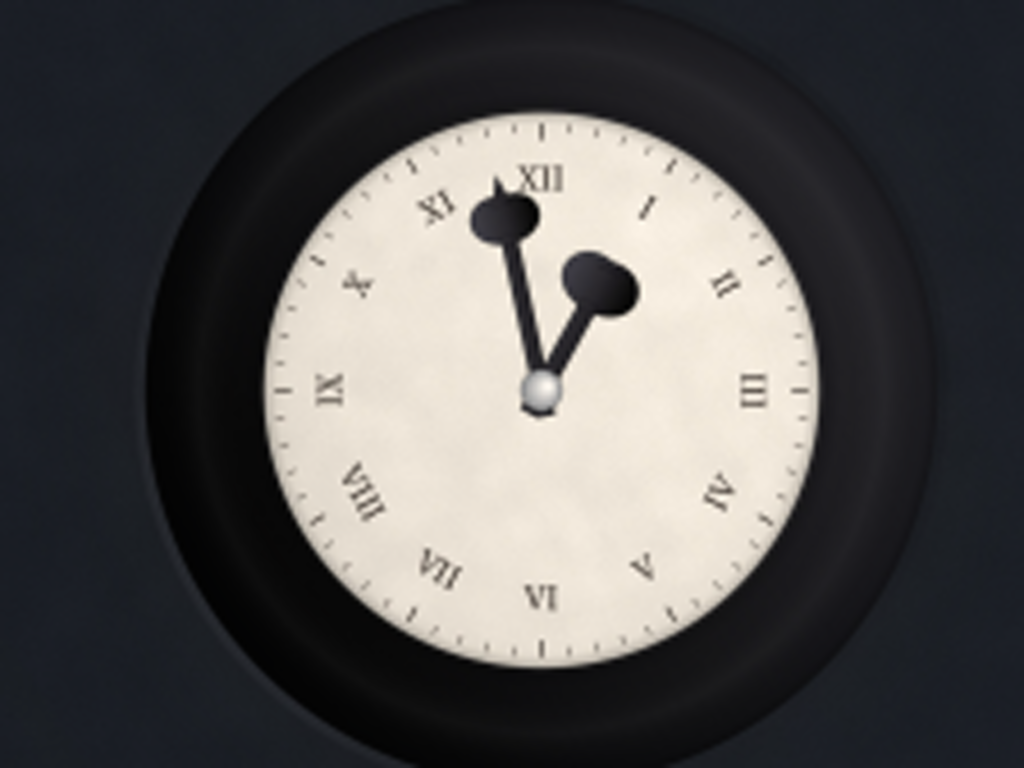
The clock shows h=12 m=58
